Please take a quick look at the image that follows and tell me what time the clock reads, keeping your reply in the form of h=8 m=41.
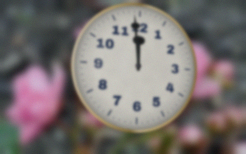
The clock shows h=11 m=59
